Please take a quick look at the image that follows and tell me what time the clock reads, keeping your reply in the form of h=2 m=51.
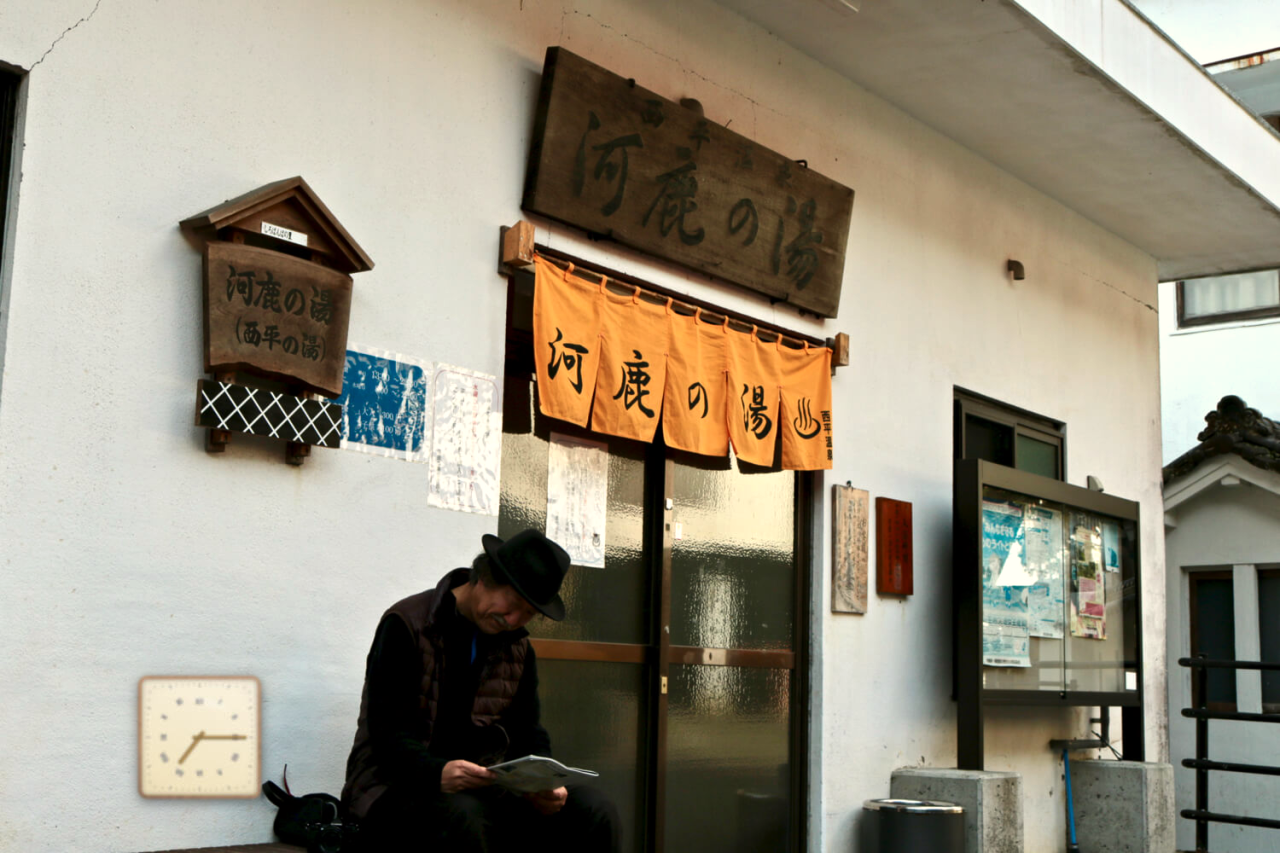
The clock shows h=7 m=15
